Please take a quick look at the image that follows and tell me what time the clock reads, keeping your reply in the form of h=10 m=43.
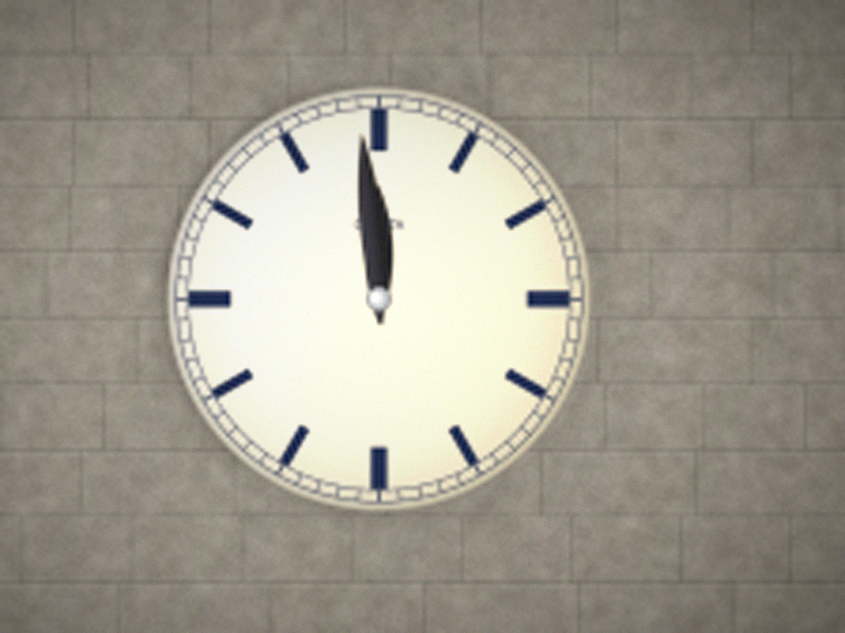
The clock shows h=11 m=59
